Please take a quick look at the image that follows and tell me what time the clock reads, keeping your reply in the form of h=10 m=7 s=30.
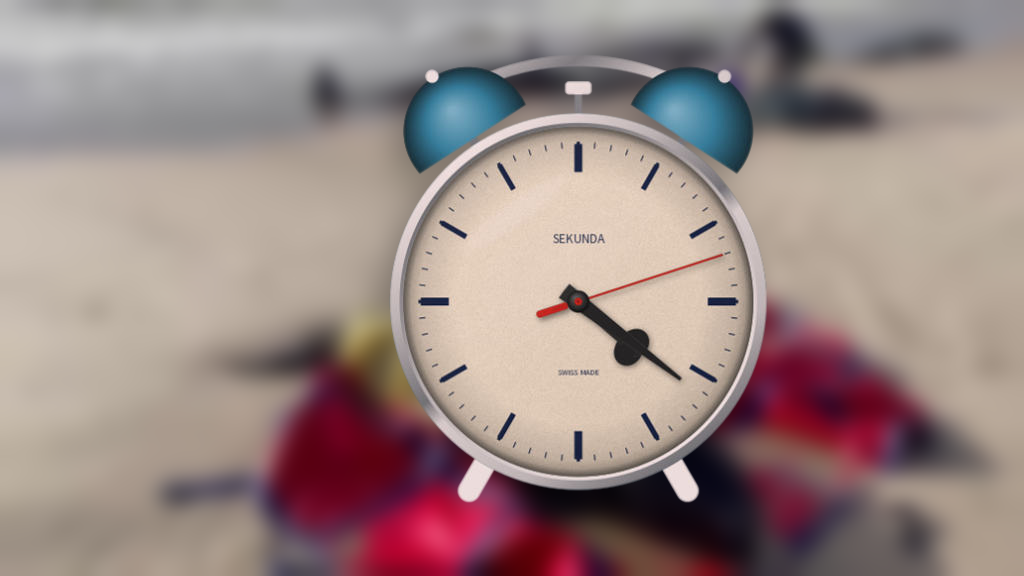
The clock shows h=4 m=21 s=12
